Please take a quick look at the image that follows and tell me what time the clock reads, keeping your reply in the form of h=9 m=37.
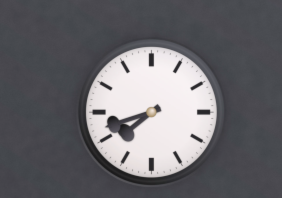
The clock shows h=7 m=42
